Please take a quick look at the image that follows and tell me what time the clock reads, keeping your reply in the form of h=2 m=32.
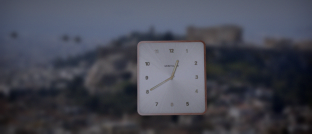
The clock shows h=12 m=40
